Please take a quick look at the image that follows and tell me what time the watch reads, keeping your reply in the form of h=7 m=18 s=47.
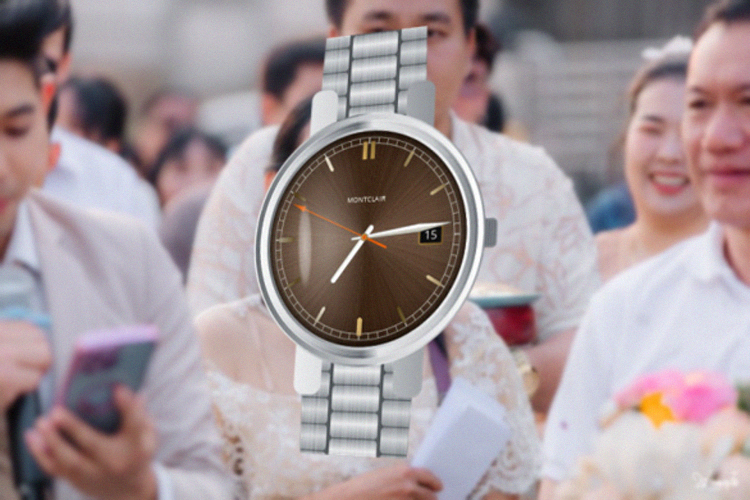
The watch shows h=7 m=13 s=49
